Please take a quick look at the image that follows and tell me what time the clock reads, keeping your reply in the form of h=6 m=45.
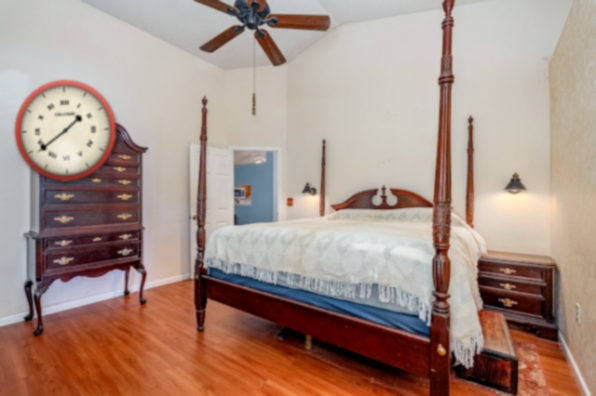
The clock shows h=1 m=39
